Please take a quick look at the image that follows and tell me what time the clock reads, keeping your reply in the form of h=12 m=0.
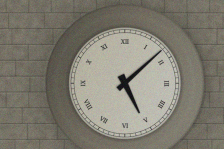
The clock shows h=5 m=8
